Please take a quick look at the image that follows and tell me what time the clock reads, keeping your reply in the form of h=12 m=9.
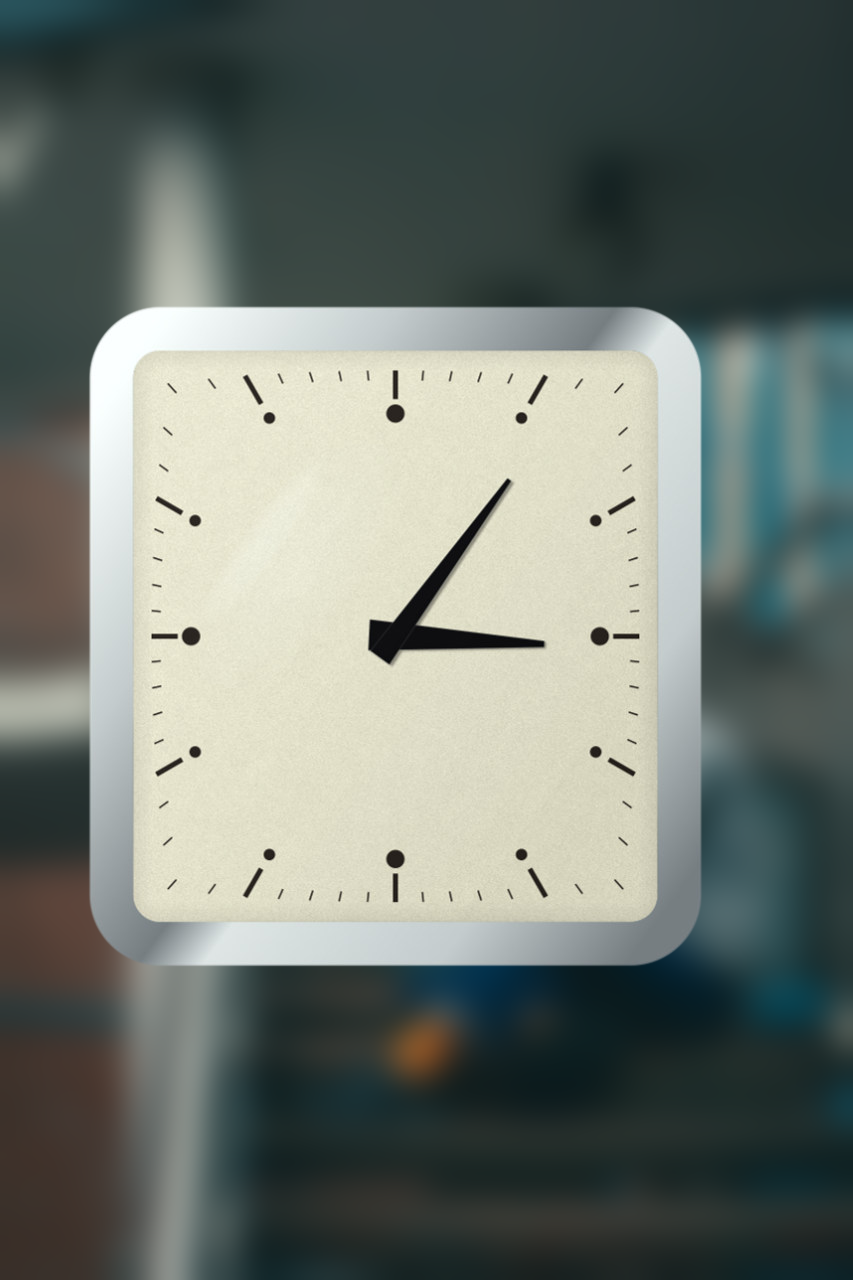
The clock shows h=3 m=6
